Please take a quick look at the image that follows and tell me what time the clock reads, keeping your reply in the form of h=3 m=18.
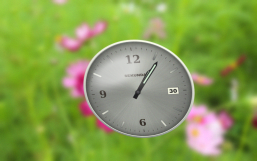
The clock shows h=1 m=6
